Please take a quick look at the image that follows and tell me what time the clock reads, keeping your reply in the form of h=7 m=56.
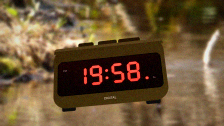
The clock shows h=19 m=58
